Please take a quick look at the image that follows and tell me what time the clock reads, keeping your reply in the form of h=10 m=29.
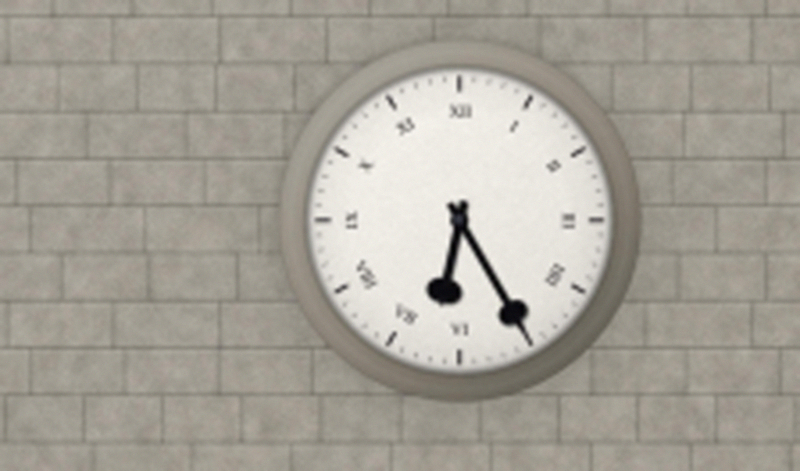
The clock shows h=6 m=25
